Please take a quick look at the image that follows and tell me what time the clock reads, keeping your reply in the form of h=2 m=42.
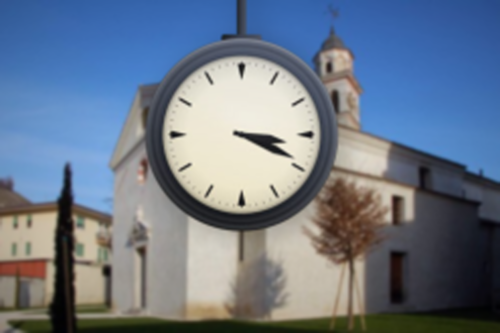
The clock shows h=3 m=19
